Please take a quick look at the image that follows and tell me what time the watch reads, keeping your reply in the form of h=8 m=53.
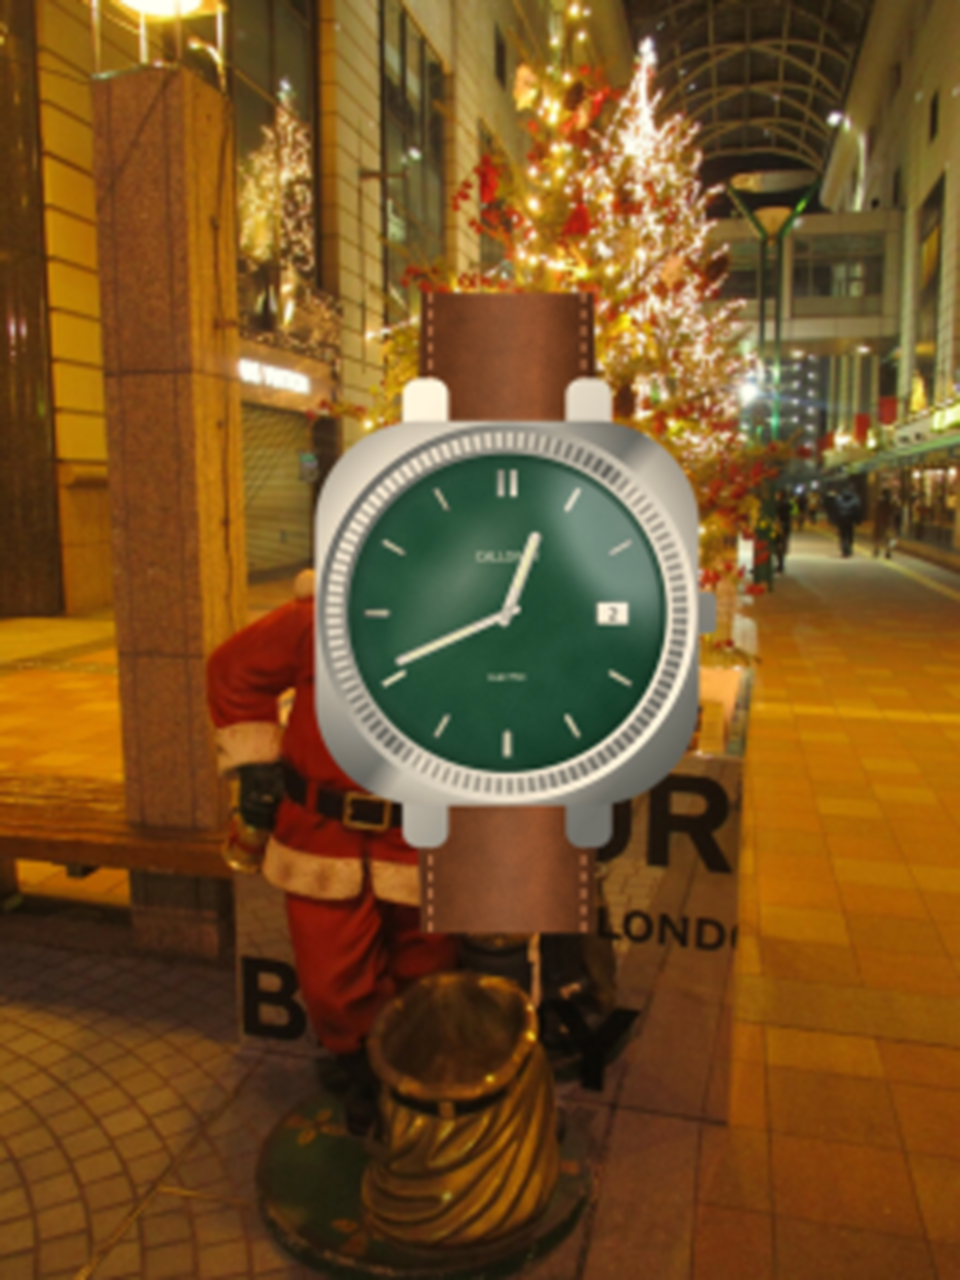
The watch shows h=12 m=41
